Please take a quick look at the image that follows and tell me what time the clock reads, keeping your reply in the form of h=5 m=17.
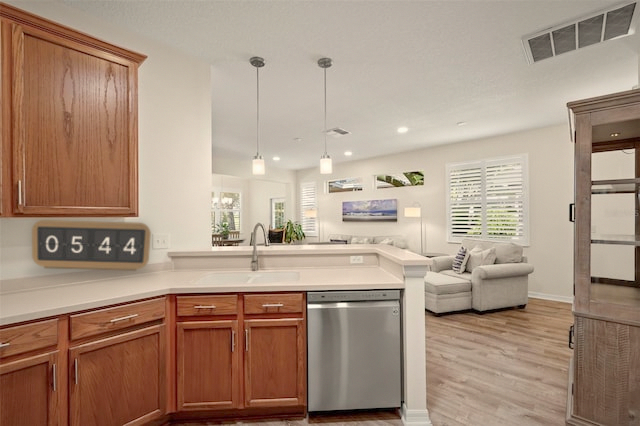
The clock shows h=5 m=44
